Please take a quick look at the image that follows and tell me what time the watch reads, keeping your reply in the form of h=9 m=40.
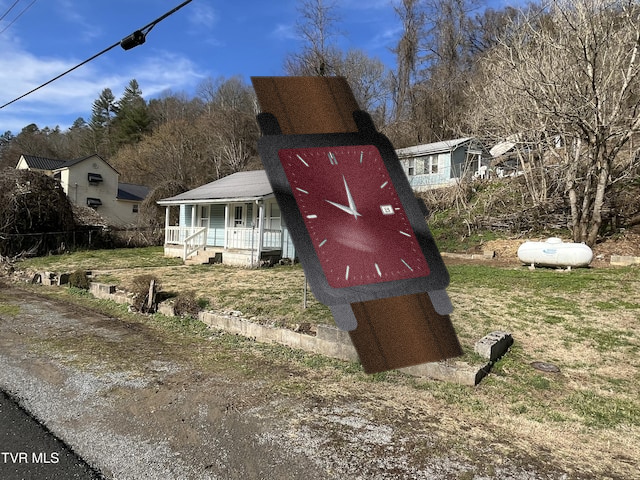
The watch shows h=10 m=1
